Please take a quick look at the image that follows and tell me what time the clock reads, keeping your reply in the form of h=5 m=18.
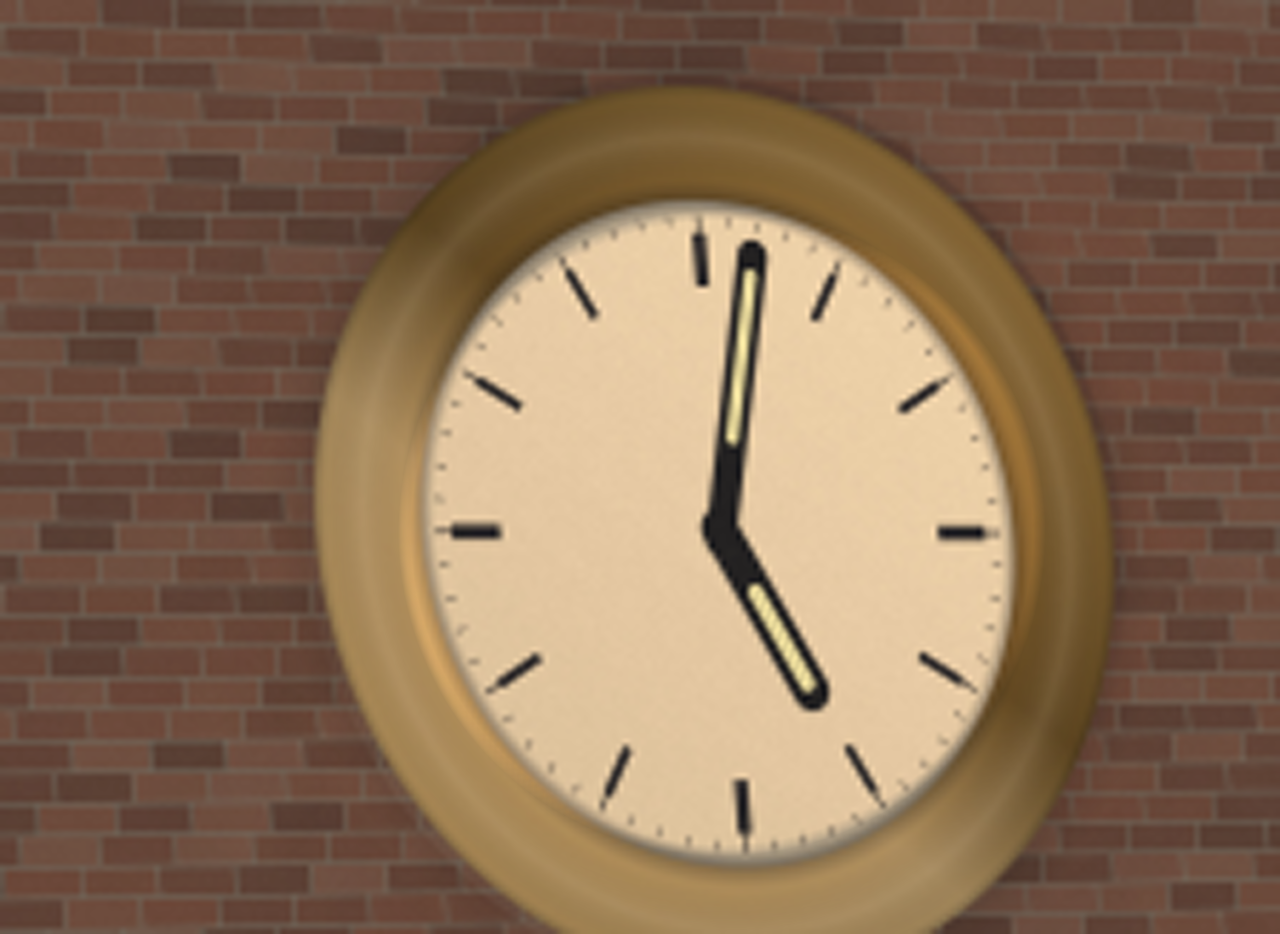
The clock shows h=5 m=2
